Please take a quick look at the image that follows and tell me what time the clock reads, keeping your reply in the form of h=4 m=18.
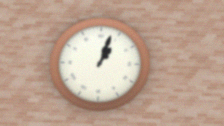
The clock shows h=1 m=3
